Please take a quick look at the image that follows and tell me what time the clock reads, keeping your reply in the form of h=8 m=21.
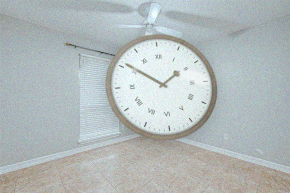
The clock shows h=1 m=51
